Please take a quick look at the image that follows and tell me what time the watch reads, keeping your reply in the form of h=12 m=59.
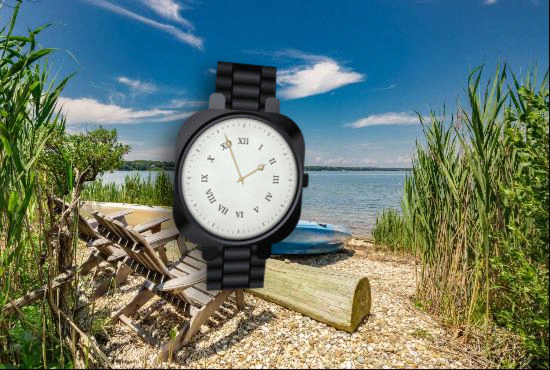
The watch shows h=1 m=56
